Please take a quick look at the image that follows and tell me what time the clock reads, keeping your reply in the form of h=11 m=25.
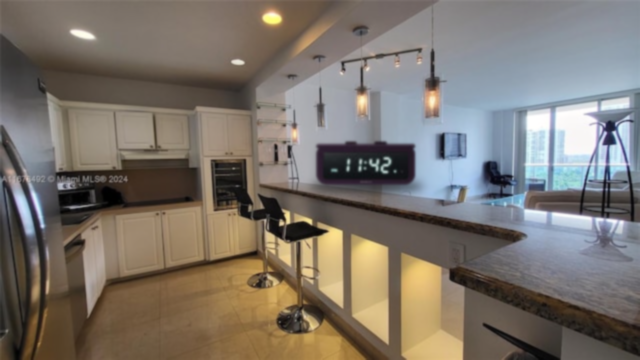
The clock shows h=11 m=42
